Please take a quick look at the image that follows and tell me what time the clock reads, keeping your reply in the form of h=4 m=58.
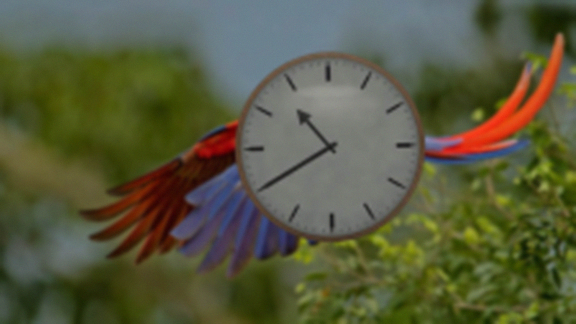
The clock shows h=10 m=40
